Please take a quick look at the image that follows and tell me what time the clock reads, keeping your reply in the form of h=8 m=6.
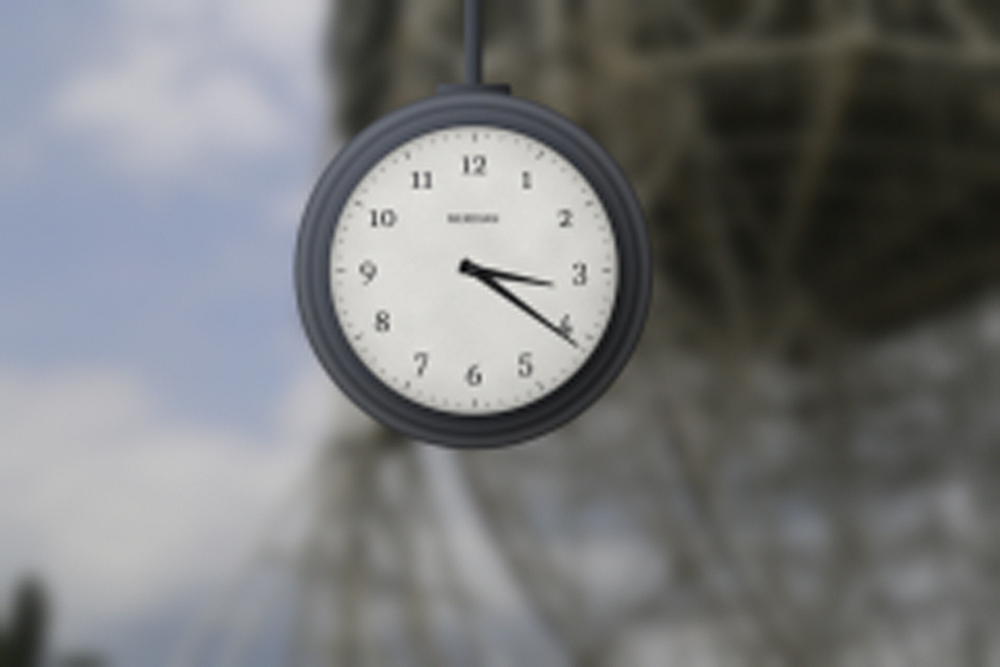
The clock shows h=3 m=21
